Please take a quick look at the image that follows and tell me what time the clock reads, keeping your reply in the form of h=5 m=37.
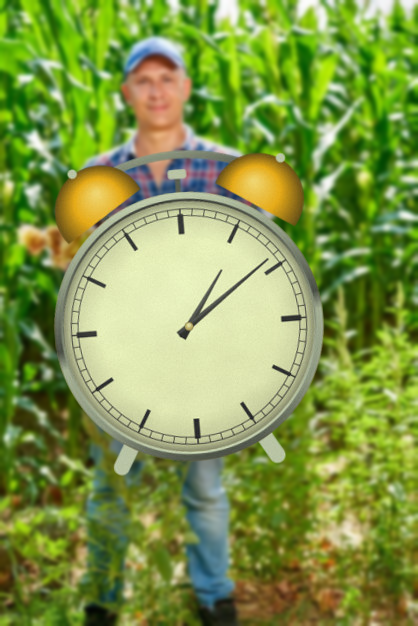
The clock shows h=1 m=9
